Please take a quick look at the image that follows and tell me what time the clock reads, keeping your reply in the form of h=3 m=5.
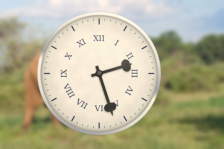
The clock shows h=2 m=27
